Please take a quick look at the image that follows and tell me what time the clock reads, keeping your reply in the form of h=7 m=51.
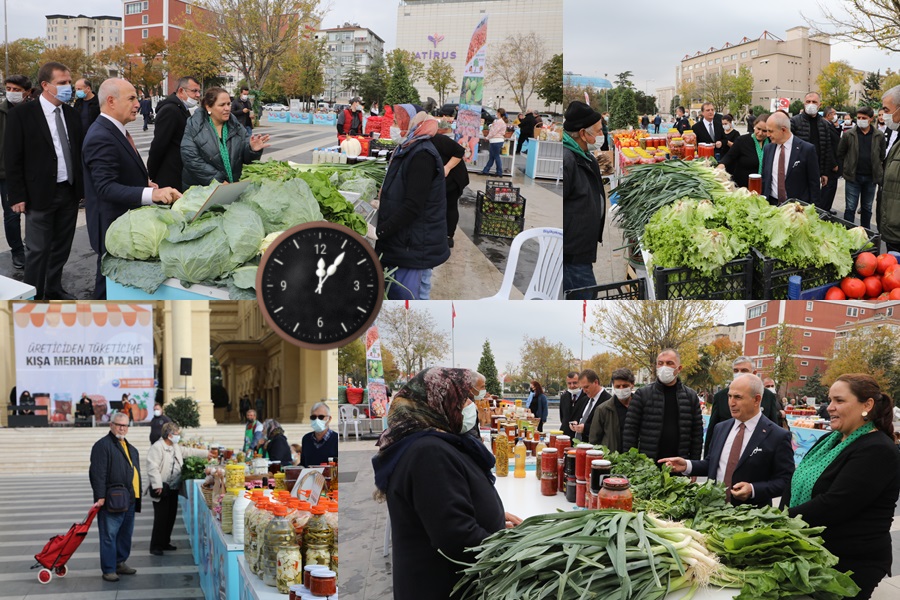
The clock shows h=12 m=6
